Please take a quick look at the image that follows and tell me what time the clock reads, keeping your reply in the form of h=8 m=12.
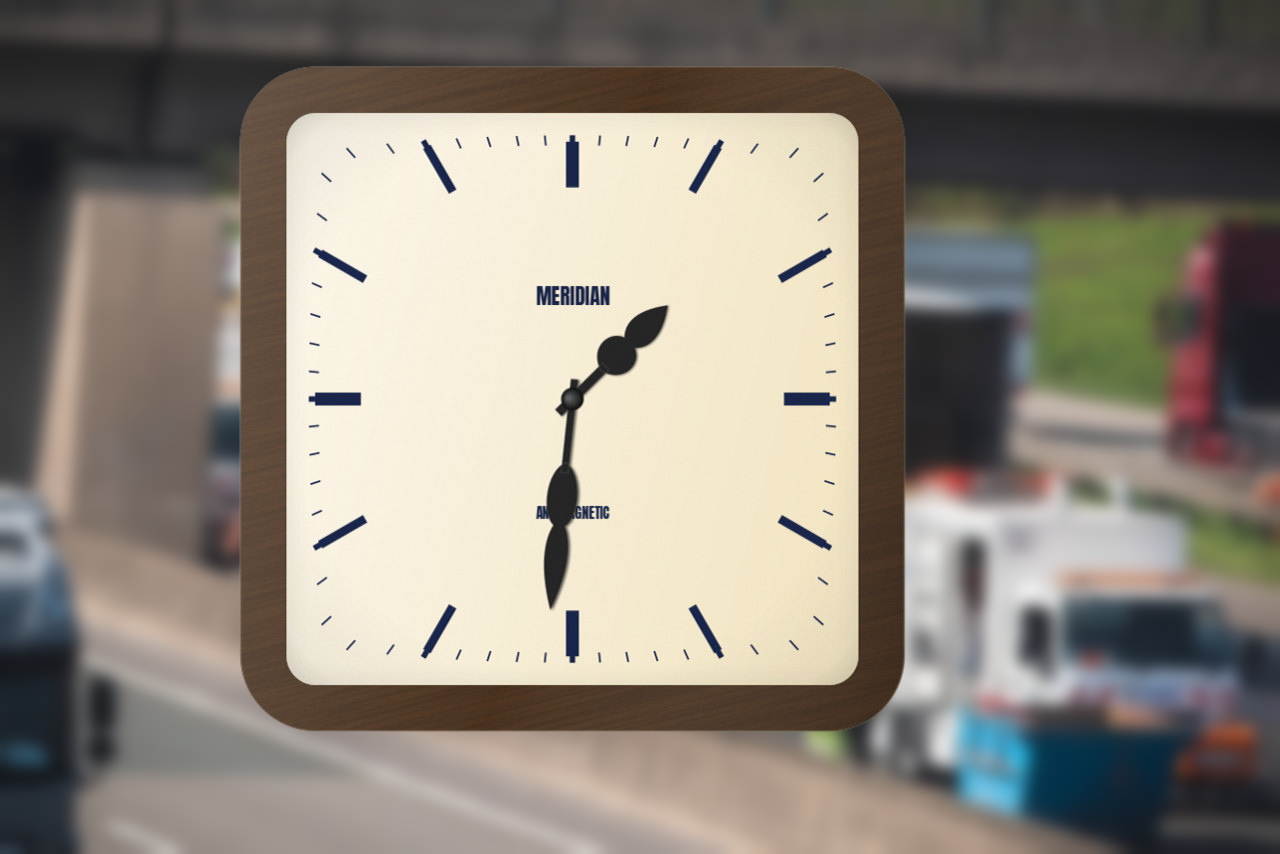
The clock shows h=1 m=31
